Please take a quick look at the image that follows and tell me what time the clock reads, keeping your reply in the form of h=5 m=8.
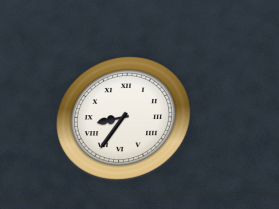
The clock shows h=8 m=35
